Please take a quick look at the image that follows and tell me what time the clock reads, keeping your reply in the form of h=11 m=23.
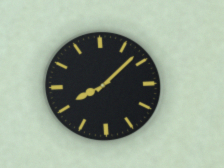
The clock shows h=8 m=8
